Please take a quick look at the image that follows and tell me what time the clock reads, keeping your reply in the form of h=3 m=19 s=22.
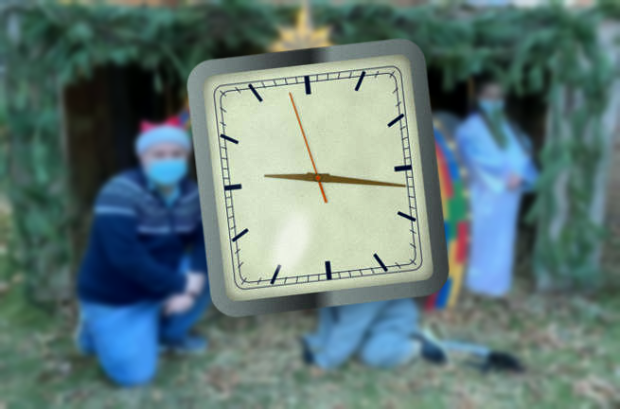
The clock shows h=9 m=16 s=58
